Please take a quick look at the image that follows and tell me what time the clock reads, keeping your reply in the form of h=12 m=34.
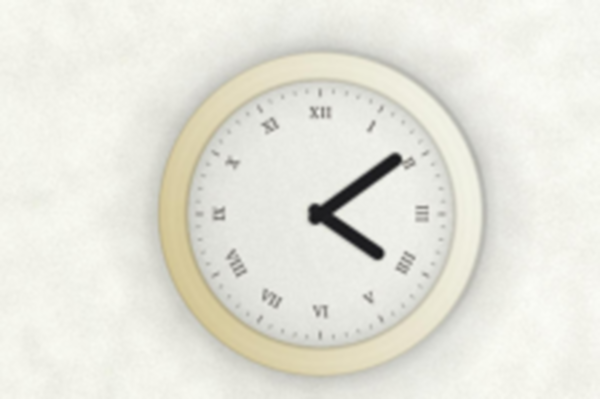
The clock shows h=4 m=9
